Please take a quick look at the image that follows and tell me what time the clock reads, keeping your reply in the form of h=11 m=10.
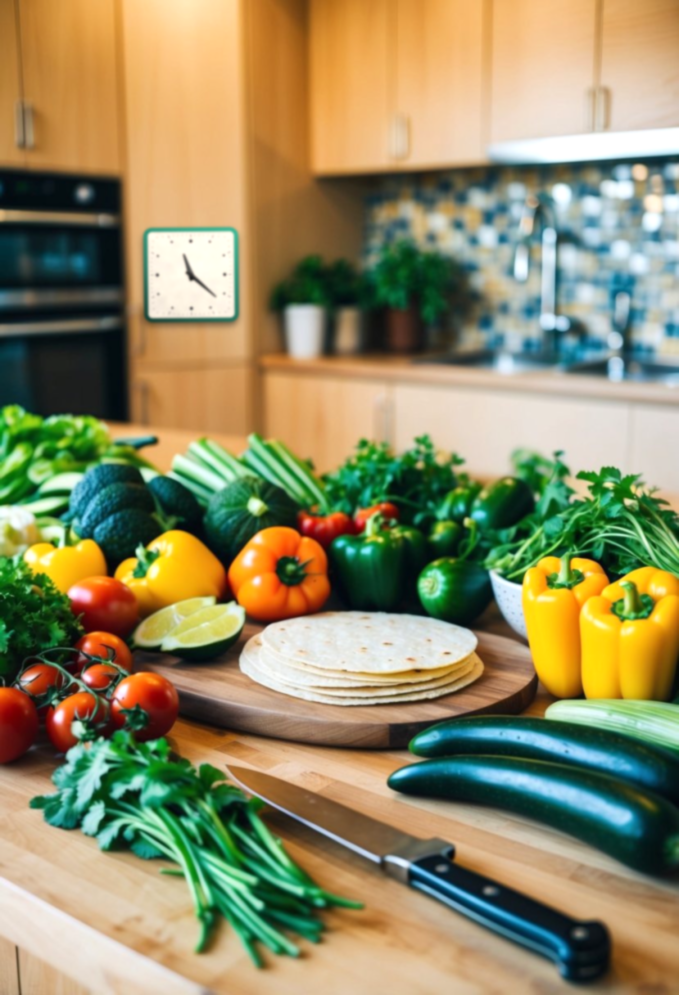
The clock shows h=11 m=22
